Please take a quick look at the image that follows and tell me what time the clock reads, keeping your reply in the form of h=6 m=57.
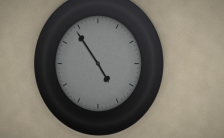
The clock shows h=4 m=54
